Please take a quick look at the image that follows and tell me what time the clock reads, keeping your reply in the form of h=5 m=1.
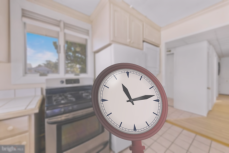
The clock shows h=11 m=13
